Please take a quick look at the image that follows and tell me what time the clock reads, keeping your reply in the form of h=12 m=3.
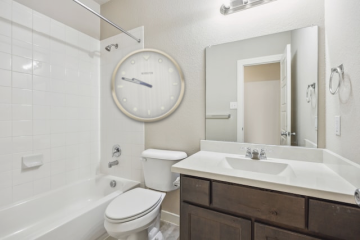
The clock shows h=9 m=48
